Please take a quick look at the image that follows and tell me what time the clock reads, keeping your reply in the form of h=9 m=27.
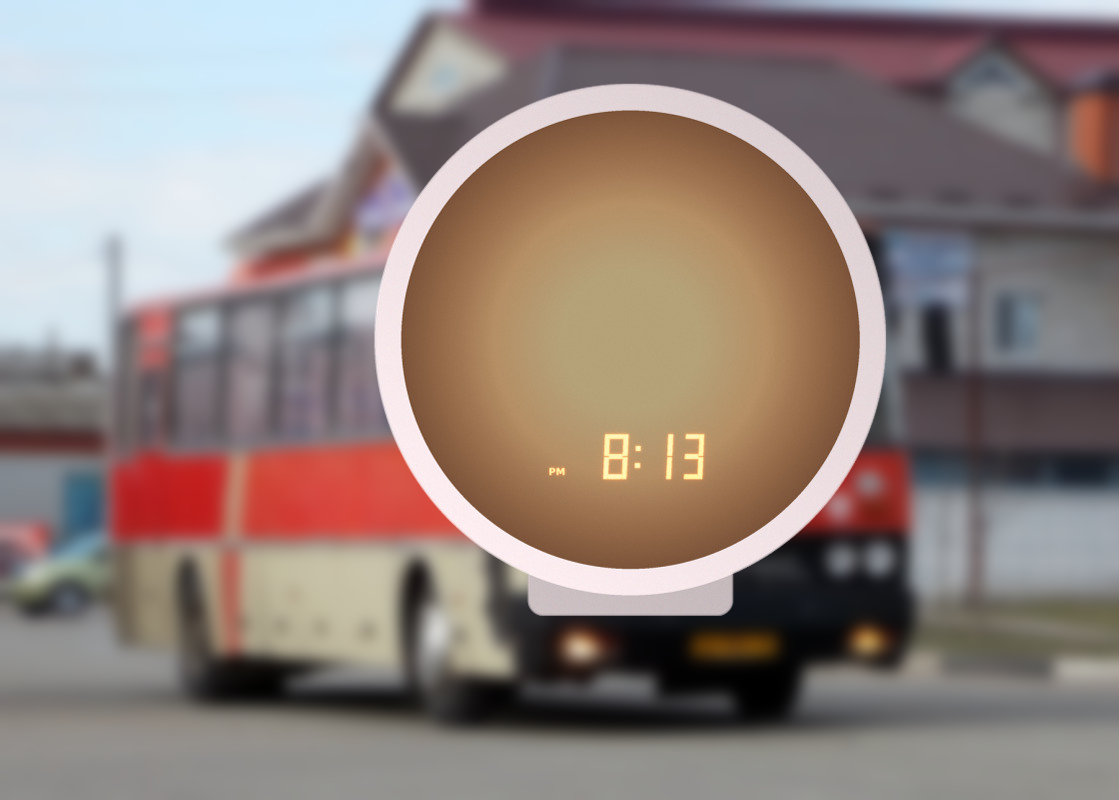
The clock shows h=8 m=13
